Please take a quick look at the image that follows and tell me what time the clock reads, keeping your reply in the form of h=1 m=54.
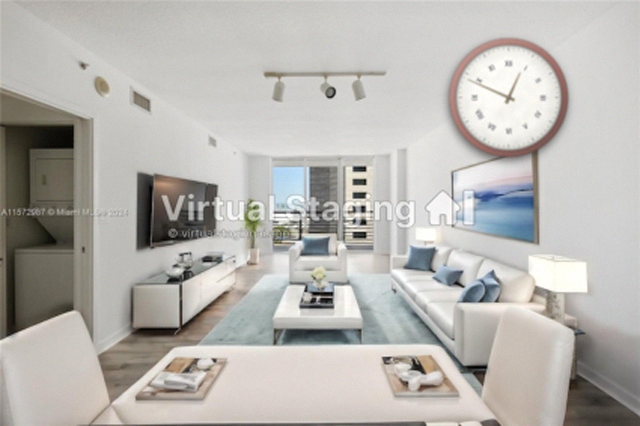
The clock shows h=12 m=49
